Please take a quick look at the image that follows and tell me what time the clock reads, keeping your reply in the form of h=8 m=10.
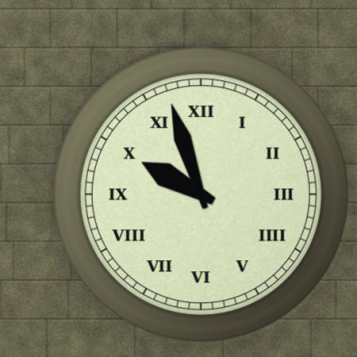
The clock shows h=9 m=57
